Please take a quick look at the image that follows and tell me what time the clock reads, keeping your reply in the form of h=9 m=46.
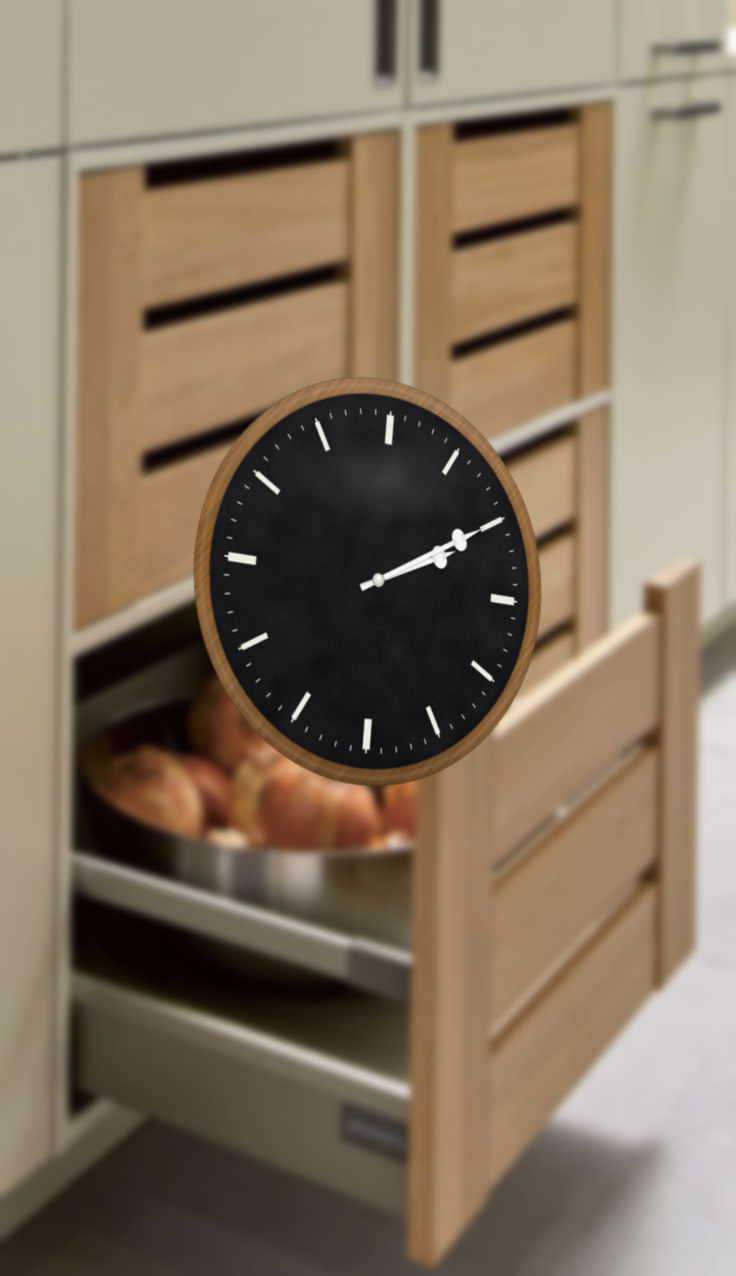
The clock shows h=2 m=10
